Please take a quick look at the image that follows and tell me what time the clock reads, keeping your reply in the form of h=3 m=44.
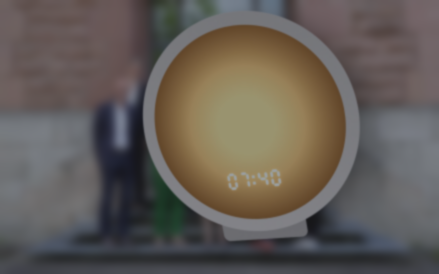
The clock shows h=7 m=40
